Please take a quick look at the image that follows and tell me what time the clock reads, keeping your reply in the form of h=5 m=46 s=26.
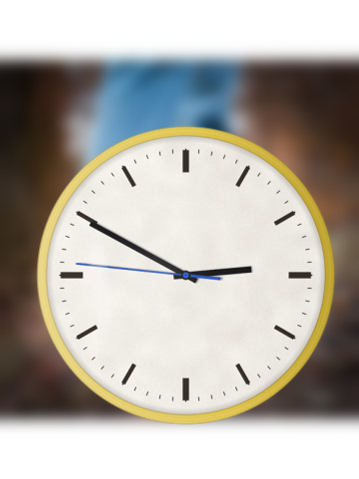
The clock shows h=2 m=49 s=46
